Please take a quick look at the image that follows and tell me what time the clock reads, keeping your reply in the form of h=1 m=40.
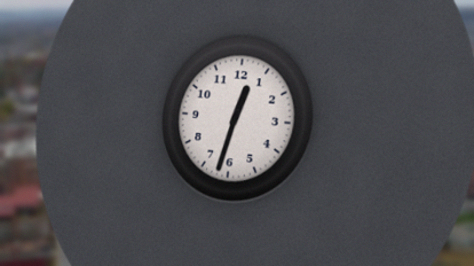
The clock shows h=12 m=32
